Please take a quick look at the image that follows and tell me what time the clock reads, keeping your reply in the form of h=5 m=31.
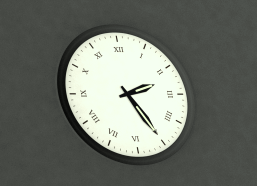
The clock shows h=2 m=25
